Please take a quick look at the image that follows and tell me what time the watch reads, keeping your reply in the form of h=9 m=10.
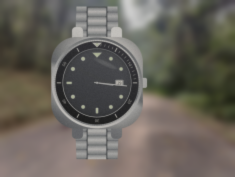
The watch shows h=3 m=16
